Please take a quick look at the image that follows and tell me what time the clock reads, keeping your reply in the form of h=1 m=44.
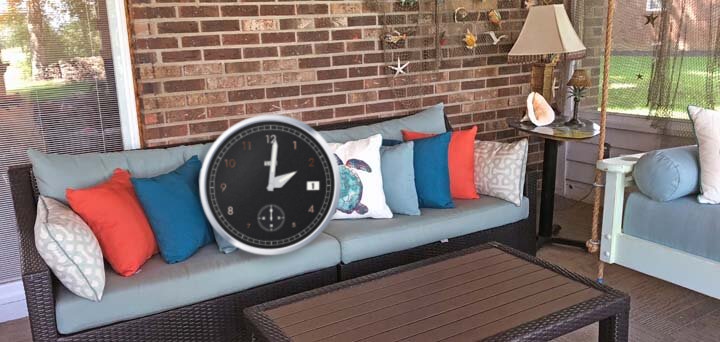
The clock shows h=2 m=1
